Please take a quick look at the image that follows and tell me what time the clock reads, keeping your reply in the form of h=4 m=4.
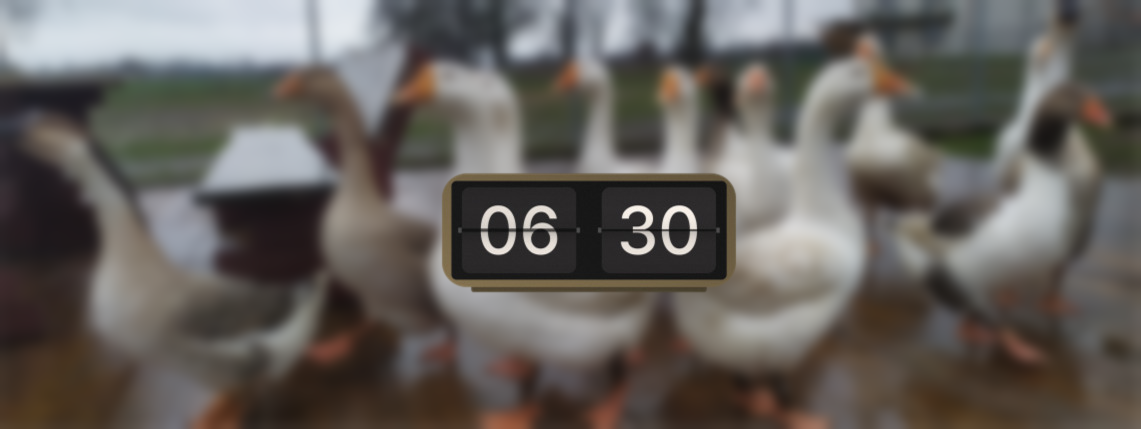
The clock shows h=6 m=30
